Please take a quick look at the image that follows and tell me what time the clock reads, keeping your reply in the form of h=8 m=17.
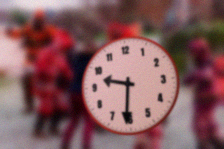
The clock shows h=9 m=31
